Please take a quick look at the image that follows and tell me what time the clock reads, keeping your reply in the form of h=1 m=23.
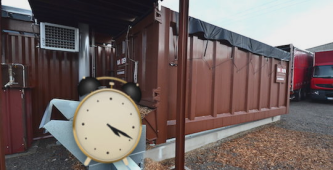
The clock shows h=4 m=19
